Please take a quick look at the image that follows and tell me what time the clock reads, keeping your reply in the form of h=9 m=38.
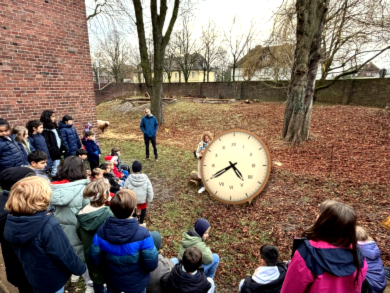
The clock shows h=4 m=40
